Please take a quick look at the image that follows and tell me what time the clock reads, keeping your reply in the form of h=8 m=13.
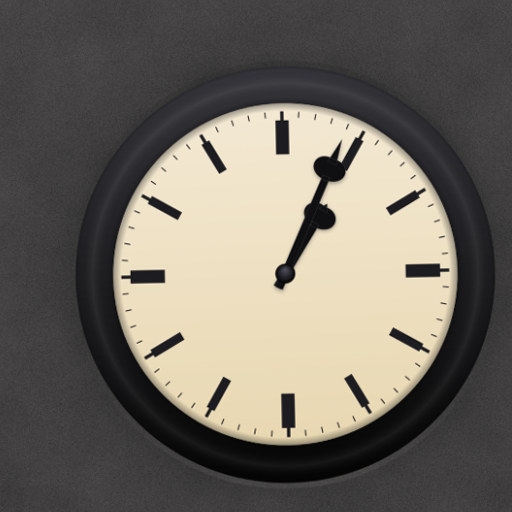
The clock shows h=1 m=4
